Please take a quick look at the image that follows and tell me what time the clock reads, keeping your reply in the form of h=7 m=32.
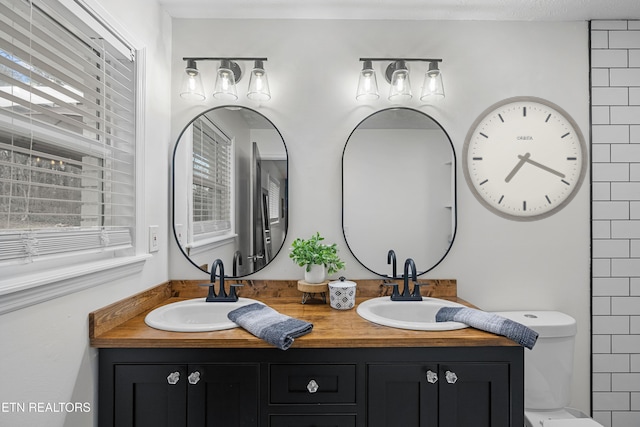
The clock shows h=7 m=19
